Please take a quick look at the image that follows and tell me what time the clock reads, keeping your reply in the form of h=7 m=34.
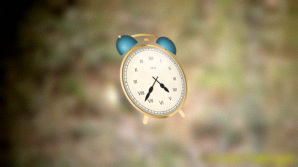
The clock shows h=4 m=37
